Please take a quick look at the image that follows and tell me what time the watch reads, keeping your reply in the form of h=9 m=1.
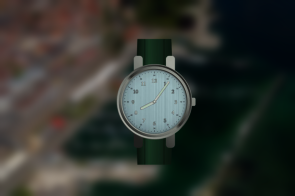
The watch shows h=8 m=6
